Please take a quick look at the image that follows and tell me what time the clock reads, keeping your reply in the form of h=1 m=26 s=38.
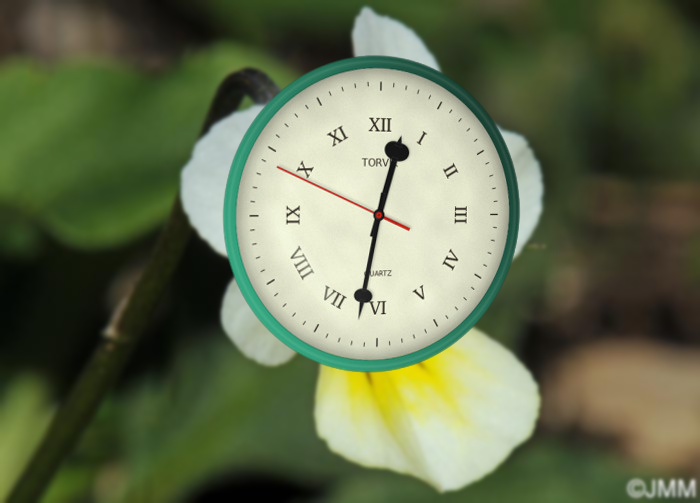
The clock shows h=12 m=31 s=49
